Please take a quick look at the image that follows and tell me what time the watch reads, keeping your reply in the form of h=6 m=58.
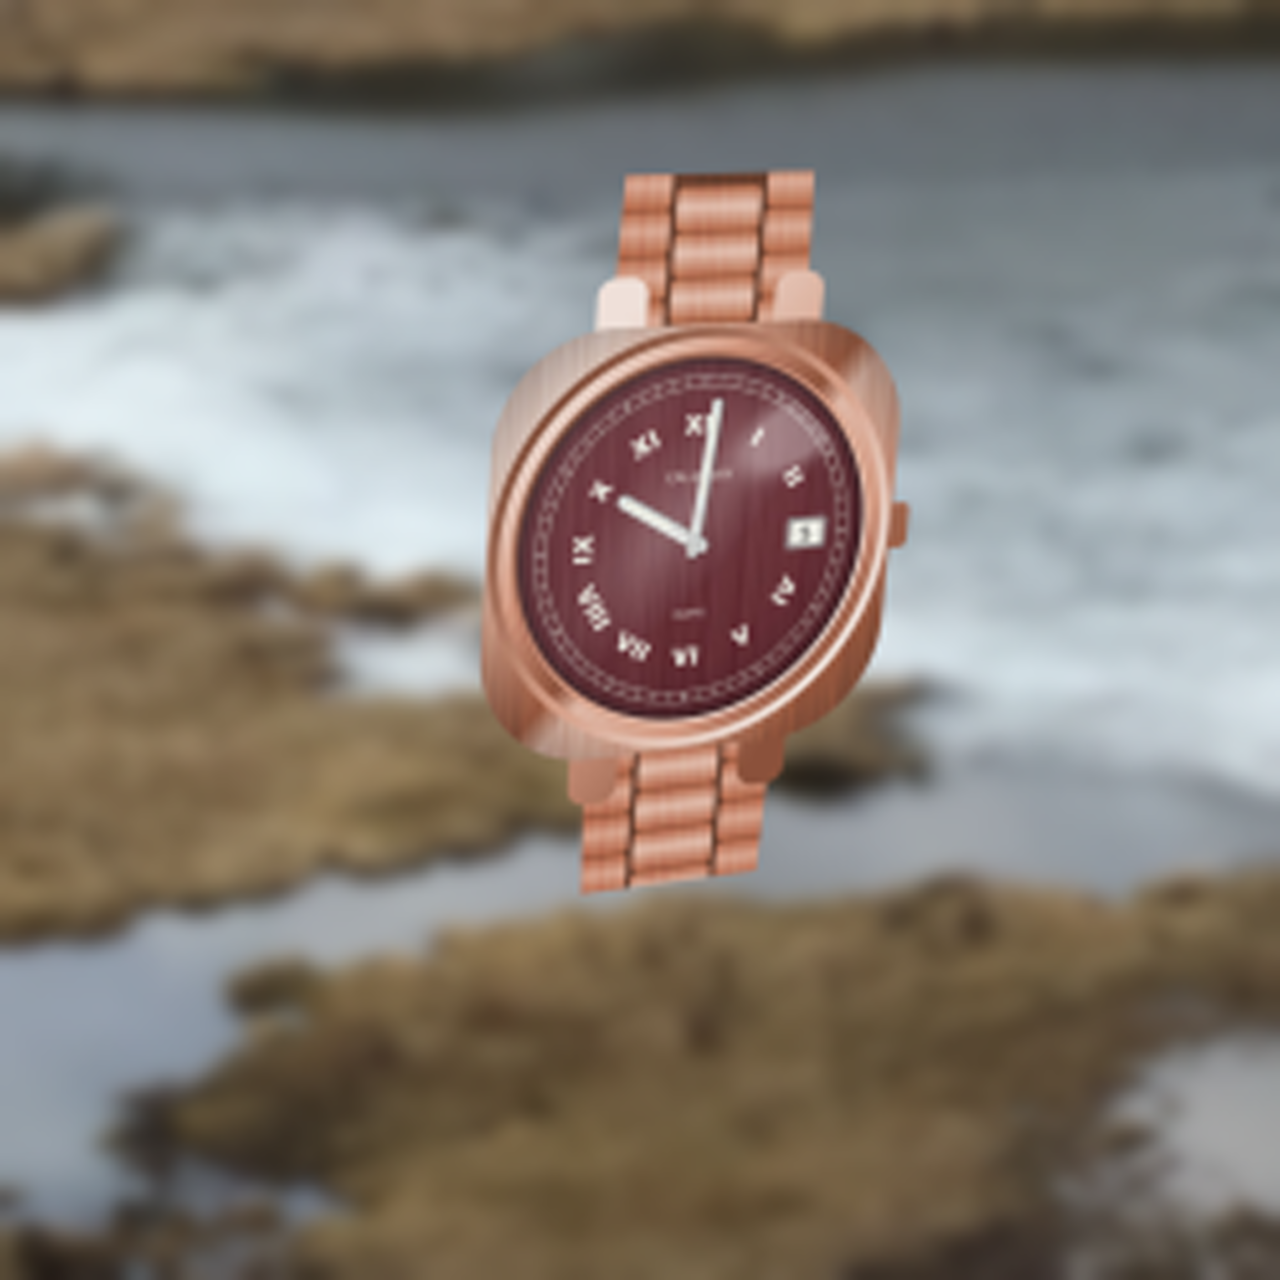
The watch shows h=10 m=1
